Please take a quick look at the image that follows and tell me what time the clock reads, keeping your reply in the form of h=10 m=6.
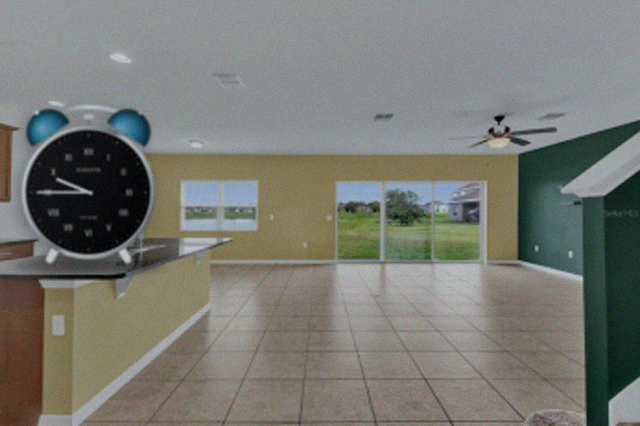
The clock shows h=9 m=45
